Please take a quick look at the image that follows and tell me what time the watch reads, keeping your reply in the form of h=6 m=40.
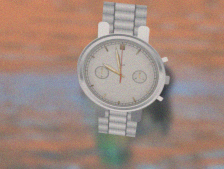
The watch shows h=9 m=58
